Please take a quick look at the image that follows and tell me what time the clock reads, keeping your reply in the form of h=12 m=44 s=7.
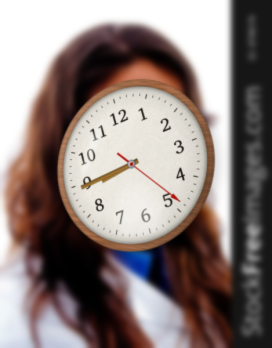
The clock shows h=8 m=44 s=24
